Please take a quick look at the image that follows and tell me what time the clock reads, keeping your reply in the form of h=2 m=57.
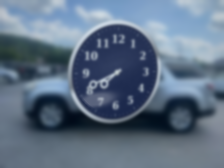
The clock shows h=7 m=41
